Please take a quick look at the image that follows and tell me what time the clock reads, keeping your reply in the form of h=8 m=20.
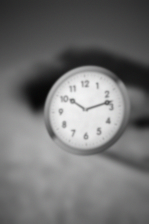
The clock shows h=10 m=13
